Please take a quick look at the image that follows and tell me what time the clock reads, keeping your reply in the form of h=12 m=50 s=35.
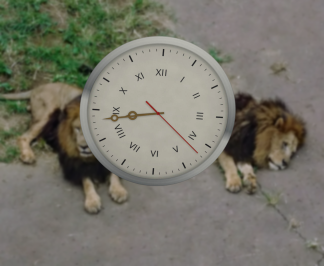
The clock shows h=8 m=43 s=22
